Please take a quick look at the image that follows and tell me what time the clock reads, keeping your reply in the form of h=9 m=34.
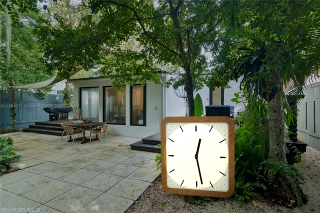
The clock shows h=12 m=28
